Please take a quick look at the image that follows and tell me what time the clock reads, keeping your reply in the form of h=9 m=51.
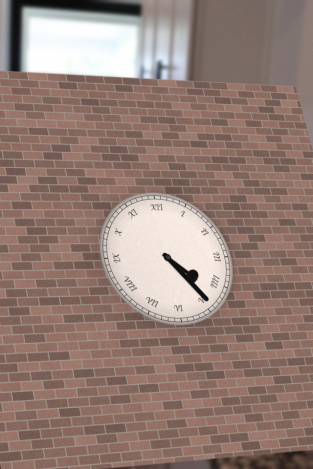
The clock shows h=4 m=24
